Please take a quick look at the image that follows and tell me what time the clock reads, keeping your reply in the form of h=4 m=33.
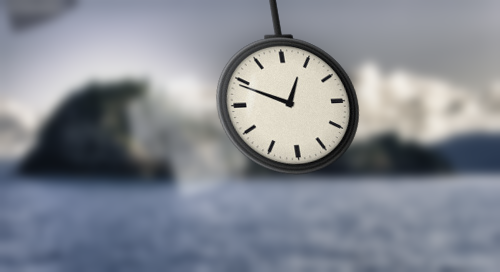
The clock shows h=12 m=49
